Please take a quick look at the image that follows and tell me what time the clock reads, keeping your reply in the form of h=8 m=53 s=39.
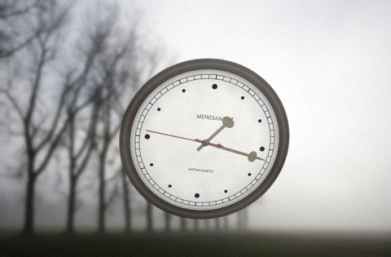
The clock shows h=1 m=16 s=46
